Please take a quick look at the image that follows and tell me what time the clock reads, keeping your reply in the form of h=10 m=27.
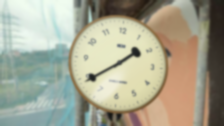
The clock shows h=1 m=39
